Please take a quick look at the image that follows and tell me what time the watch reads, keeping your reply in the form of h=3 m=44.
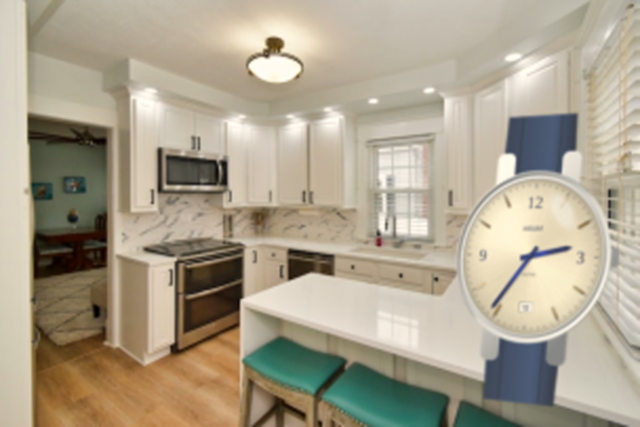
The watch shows h=2 m=36
